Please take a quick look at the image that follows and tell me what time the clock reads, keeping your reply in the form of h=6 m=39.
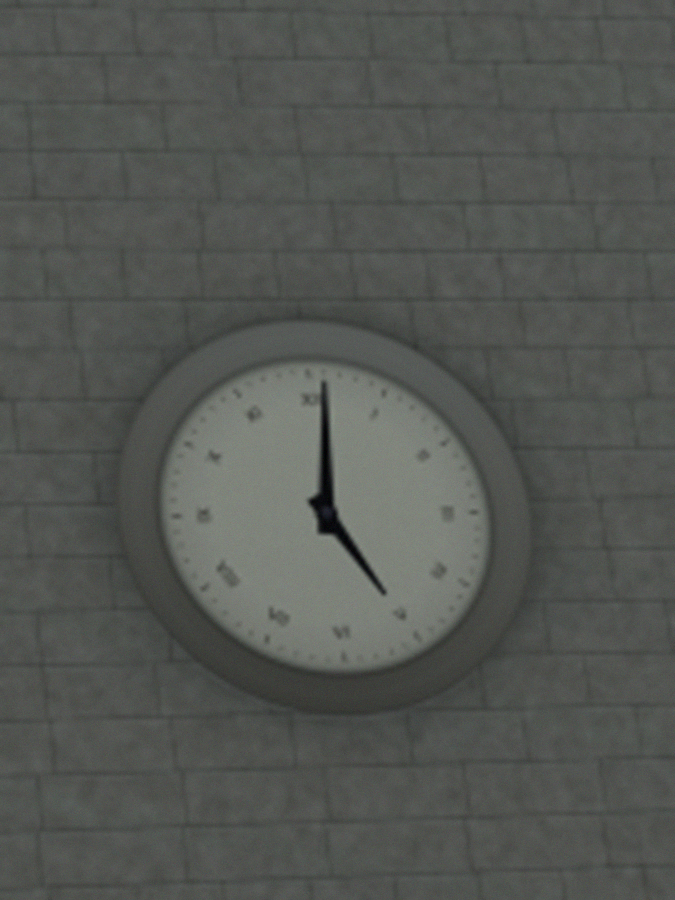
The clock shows h=5 m=1
